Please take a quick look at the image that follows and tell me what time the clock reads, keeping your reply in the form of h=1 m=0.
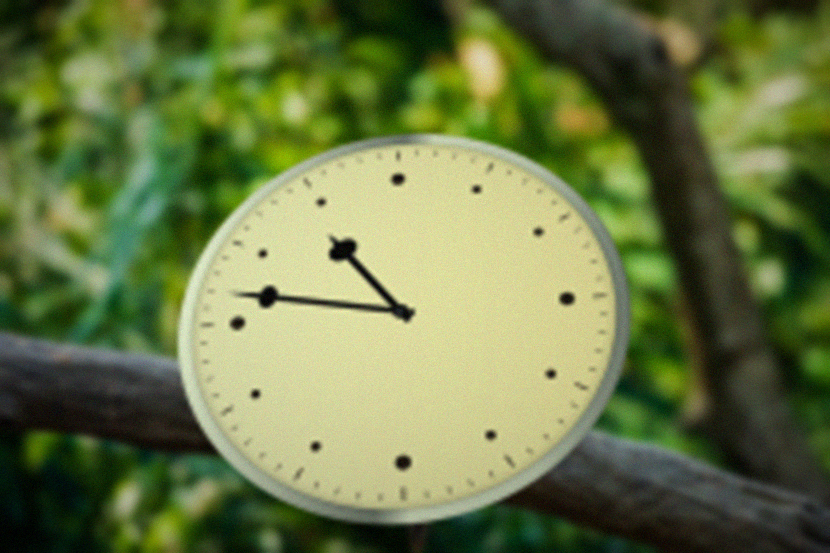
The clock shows h=10 m=47
